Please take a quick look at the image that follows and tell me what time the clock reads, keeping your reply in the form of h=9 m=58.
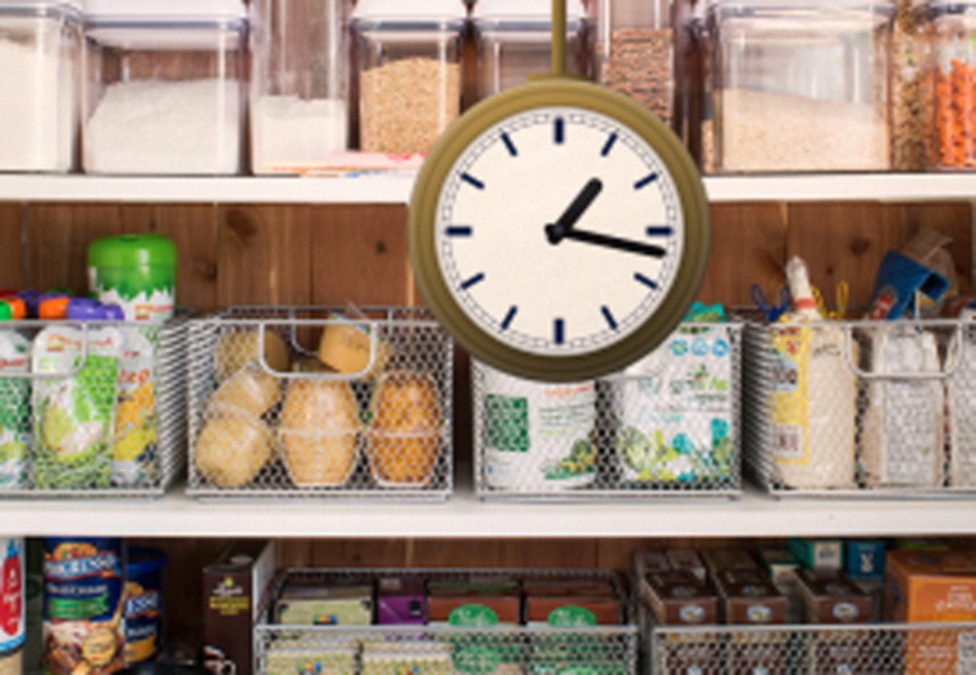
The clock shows h=1 m=17
